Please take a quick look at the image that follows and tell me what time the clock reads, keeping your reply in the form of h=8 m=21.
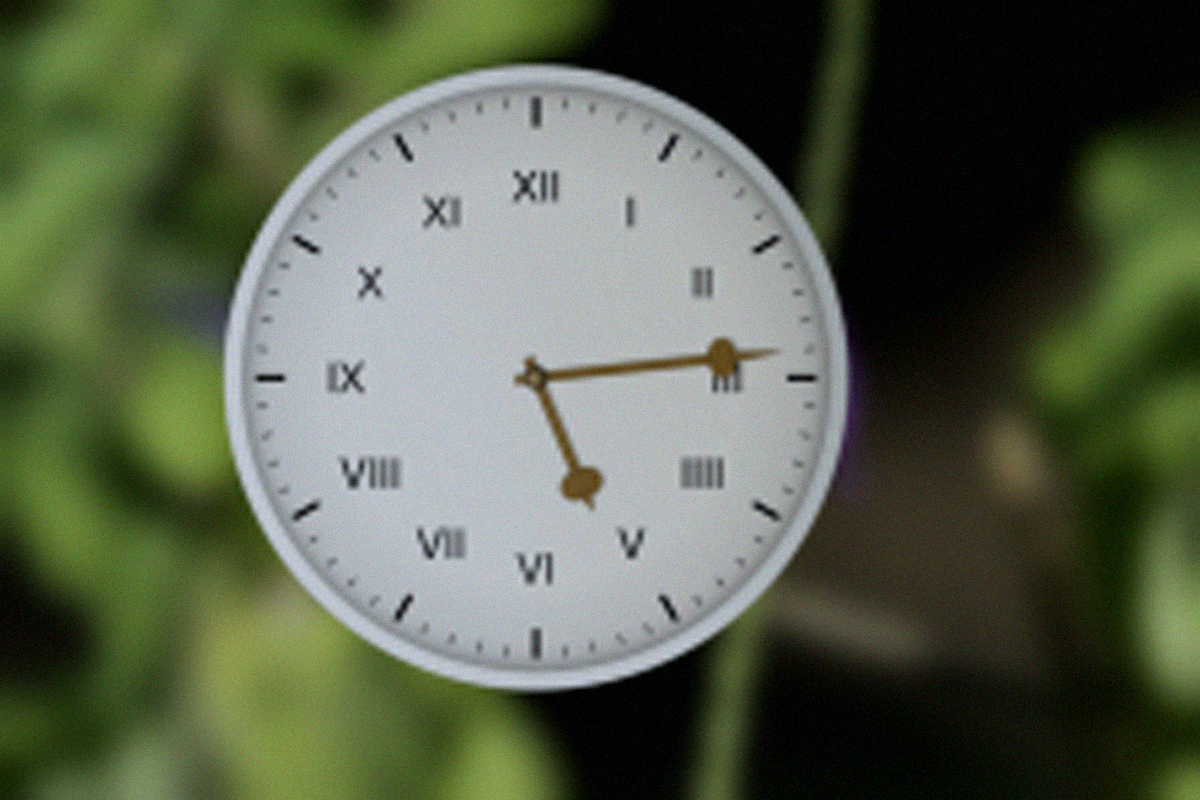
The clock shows h=5 m=14
